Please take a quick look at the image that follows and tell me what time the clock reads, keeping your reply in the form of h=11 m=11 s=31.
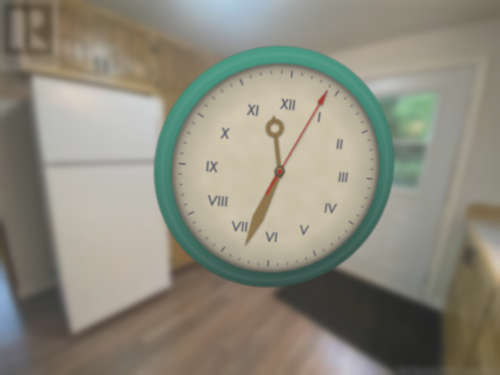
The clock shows h=11 m=33 s=4
